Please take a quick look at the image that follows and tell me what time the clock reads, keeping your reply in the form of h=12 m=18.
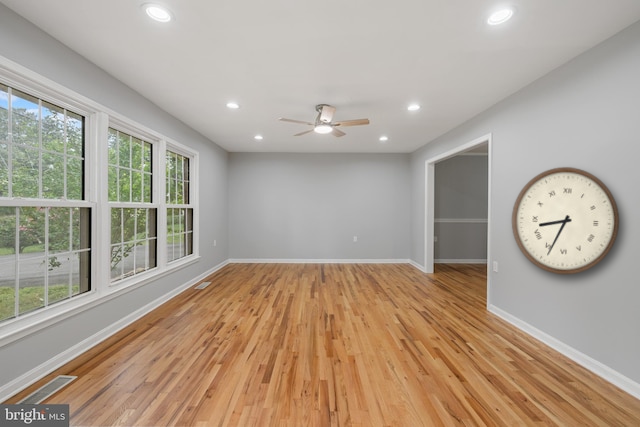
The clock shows h=8 m=34
